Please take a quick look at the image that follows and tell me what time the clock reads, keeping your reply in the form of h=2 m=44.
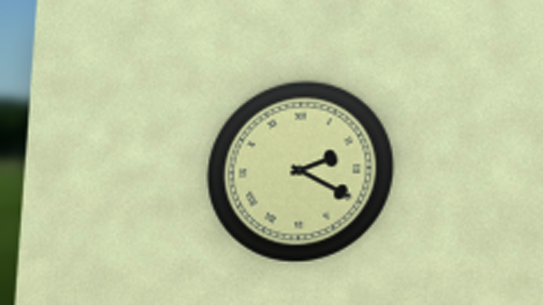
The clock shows h=2 m=20
